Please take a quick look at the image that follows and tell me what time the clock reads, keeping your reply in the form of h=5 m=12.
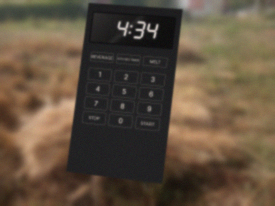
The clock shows h=4 m=34
